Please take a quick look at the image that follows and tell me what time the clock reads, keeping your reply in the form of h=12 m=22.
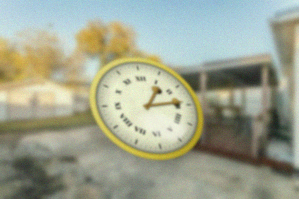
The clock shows h=1 m=14
